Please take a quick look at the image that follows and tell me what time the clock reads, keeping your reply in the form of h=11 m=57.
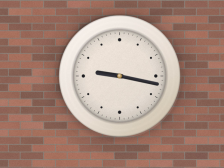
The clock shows h=9 m=17
